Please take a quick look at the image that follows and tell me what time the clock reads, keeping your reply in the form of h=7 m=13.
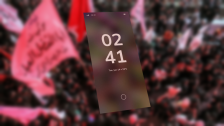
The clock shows h=2 m=41
